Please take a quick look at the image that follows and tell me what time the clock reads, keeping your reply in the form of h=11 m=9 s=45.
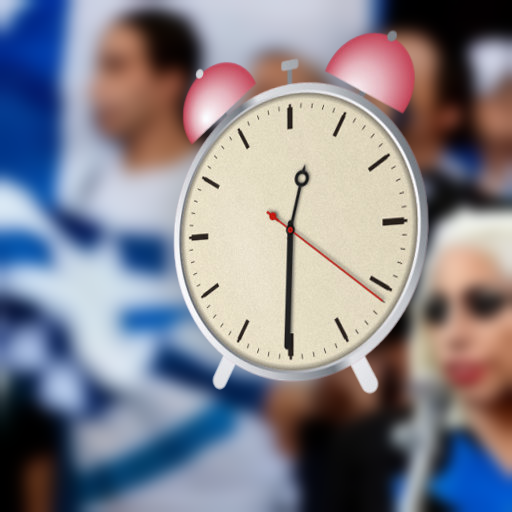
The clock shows h=12 m=30 s=21
